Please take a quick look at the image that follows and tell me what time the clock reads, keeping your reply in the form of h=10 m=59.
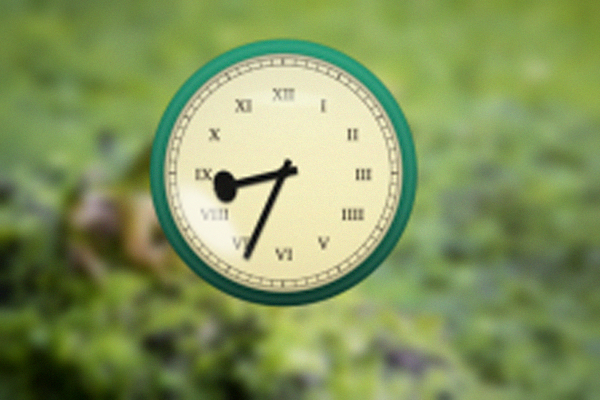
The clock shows h=8 m=34
